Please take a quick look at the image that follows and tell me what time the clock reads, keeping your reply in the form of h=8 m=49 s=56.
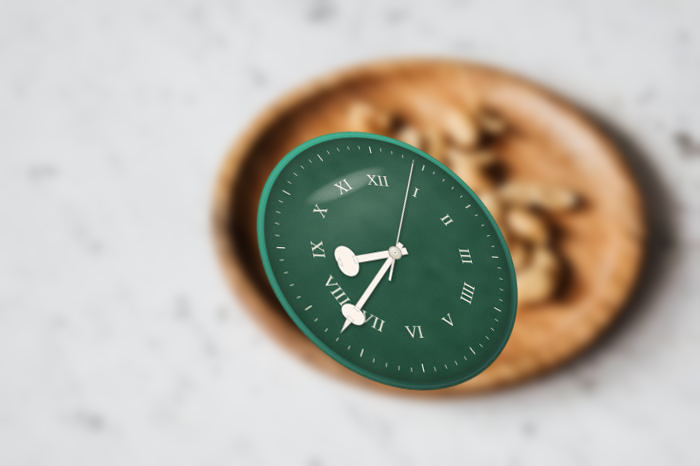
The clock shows h=8 m=37 s=4
